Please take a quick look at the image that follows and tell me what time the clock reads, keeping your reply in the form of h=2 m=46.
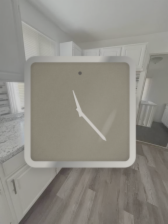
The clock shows h=11 m=23
